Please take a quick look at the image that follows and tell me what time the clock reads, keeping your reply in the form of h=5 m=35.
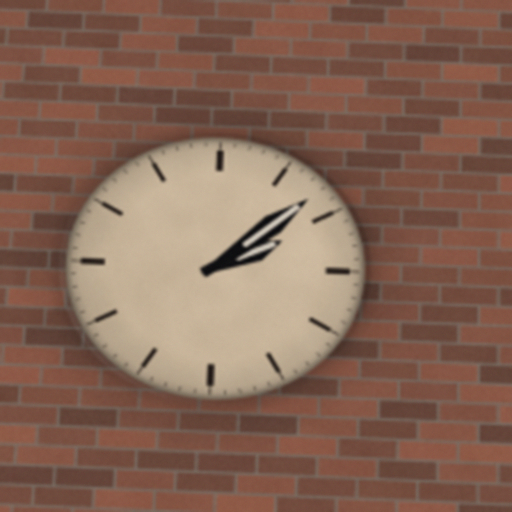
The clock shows h=2 m=8
